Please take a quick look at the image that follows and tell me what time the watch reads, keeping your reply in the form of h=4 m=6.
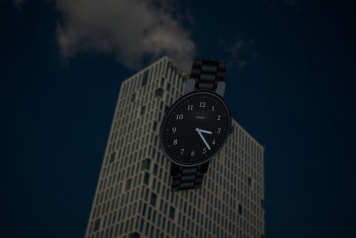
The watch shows h=3 m=23
